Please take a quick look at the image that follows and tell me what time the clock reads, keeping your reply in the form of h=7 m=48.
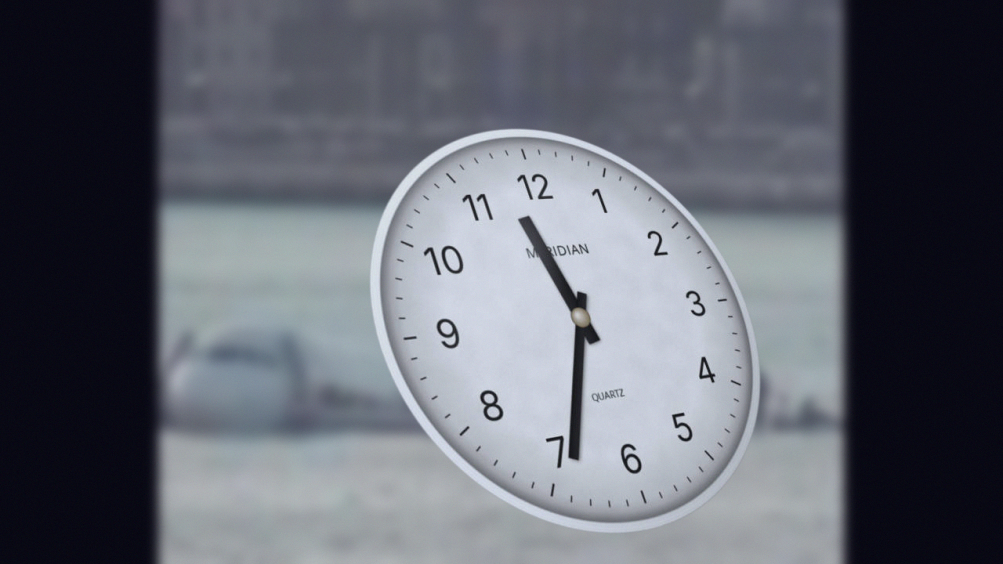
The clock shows h=11 m=34
